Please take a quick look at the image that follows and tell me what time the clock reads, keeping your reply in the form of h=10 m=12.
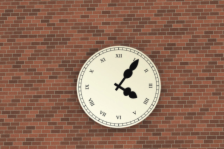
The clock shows h=4 m=6
